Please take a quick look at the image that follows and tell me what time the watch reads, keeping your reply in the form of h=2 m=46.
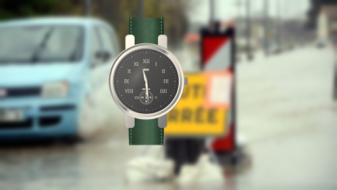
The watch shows h=11 m=29
